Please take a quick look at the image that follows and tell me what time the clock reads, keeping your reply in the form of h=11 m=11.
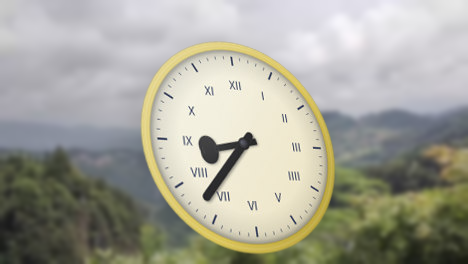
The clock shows h=8 m=37
